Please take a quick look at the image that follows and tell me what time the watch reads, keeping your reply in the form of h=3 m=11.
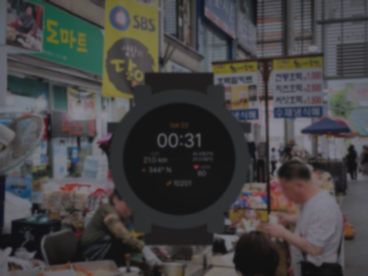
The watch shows h=0 m=31
